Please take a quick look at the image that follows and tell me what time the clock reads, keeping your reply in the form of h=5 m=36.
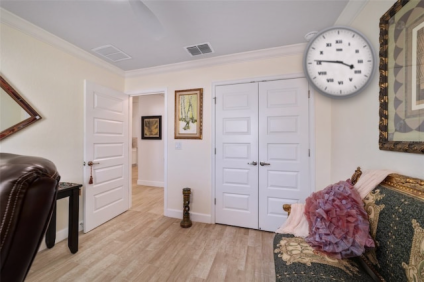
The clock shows h=3 m=46
